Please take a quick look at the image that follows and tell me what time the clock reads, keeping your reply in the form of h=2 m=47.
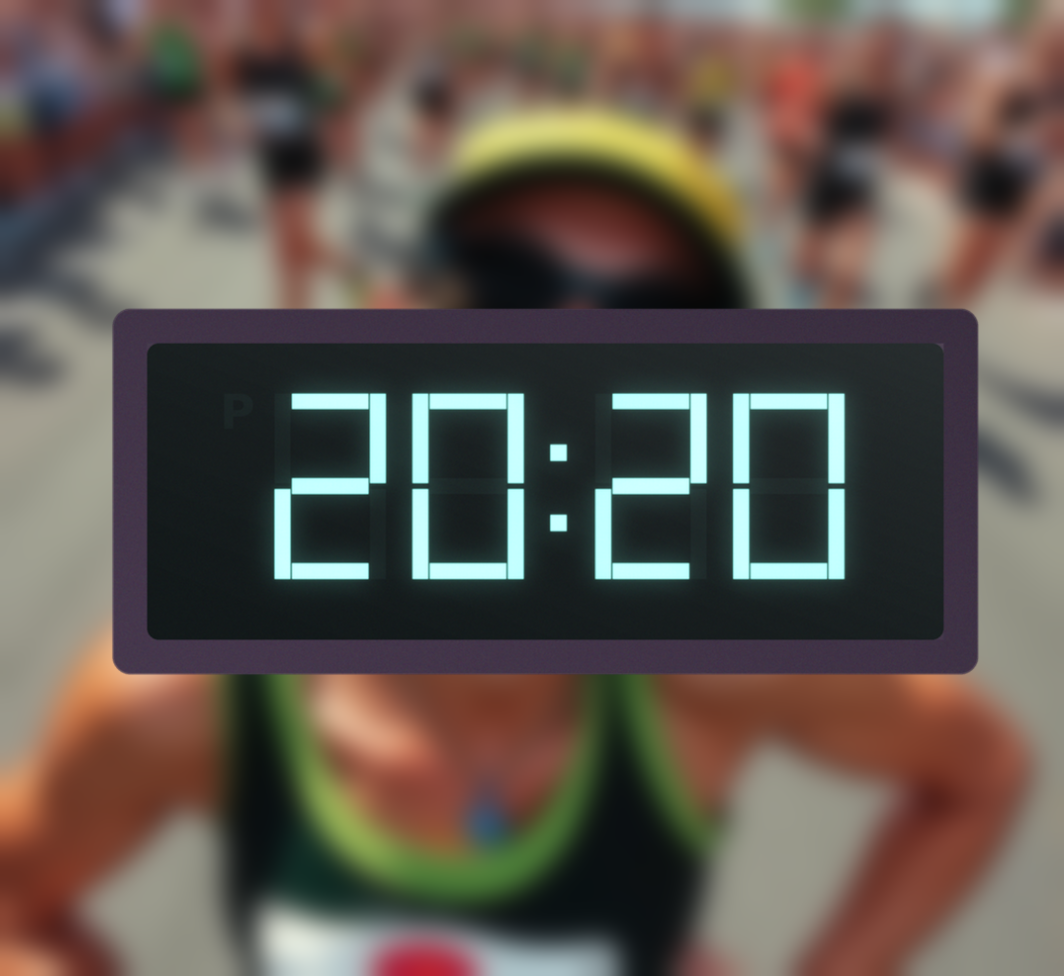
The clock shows h=20 m=20
